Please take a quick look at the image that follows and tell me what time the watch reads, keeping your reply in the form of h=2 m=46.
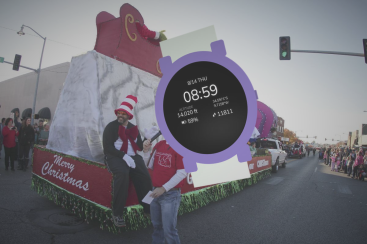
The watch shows h=8 m=59
